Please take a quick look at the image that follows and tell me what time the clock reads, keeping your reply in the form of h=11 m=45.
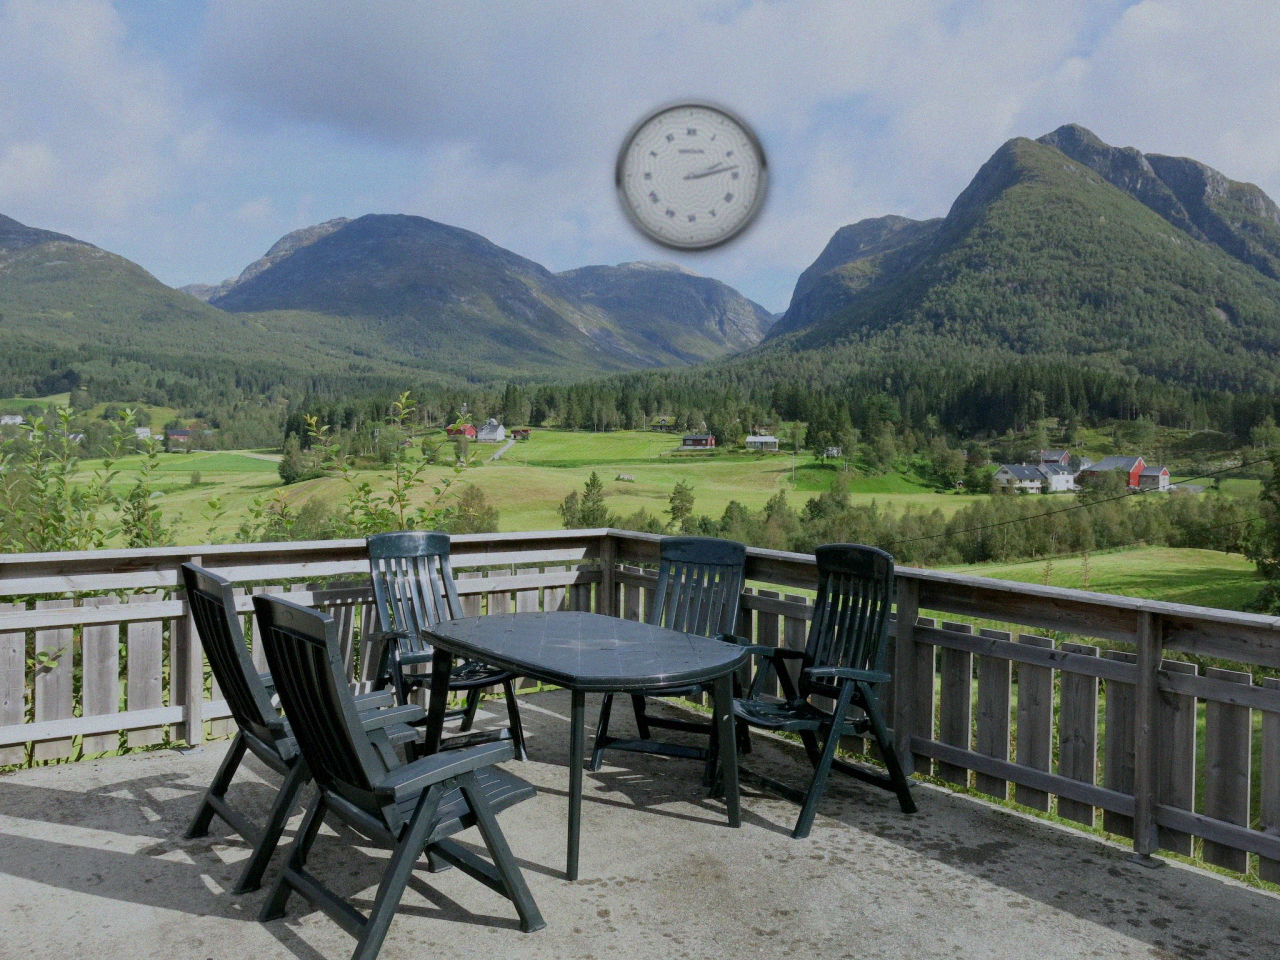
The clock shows h=2 m=13
